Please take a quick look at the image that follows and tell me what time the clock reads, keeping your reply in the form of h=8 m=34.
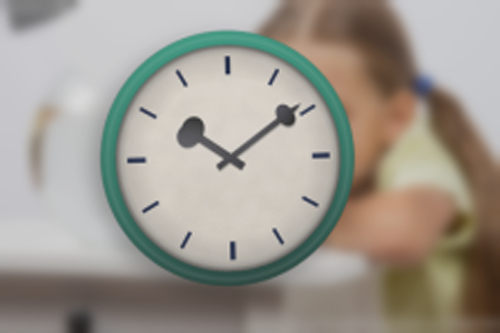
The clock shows h=10 m=9
